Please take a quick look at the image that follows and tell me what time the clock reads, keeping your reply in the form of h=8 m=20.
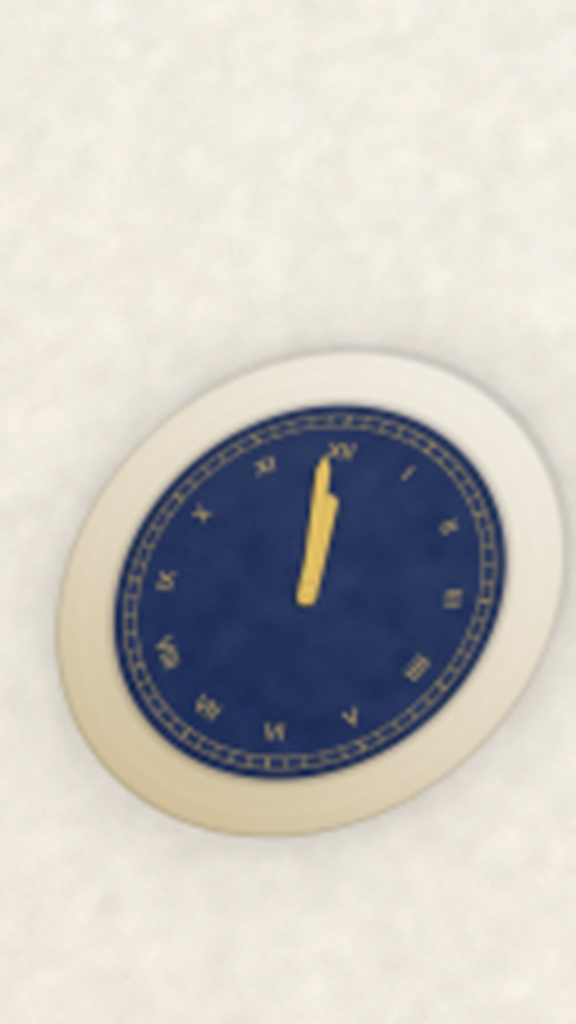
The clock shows h=11 m=59
